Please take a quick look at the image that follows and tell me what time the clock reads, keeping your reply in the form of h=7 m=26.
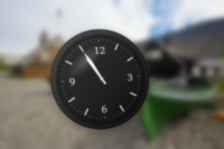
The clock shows h=10 m=55
